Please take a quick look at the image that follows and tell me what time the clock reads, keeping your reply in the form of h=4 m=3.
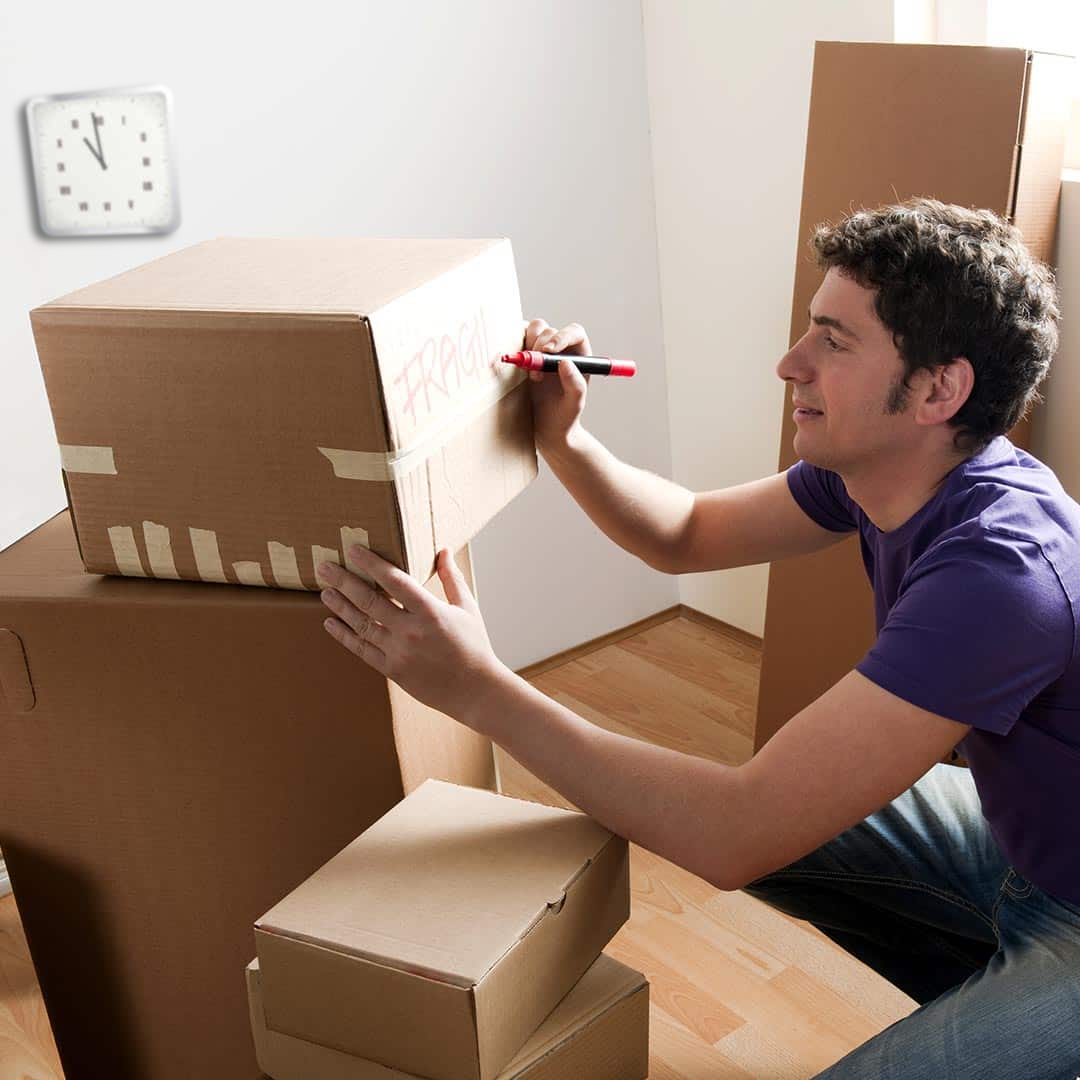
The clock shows h=10 m=59
